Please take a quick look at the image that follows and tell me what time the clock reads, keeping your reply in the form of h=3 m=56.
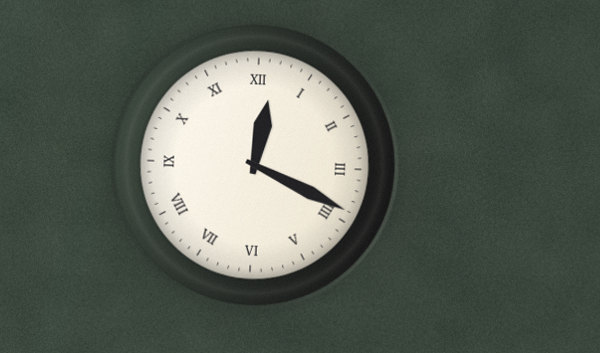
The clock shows h=12 m=19
